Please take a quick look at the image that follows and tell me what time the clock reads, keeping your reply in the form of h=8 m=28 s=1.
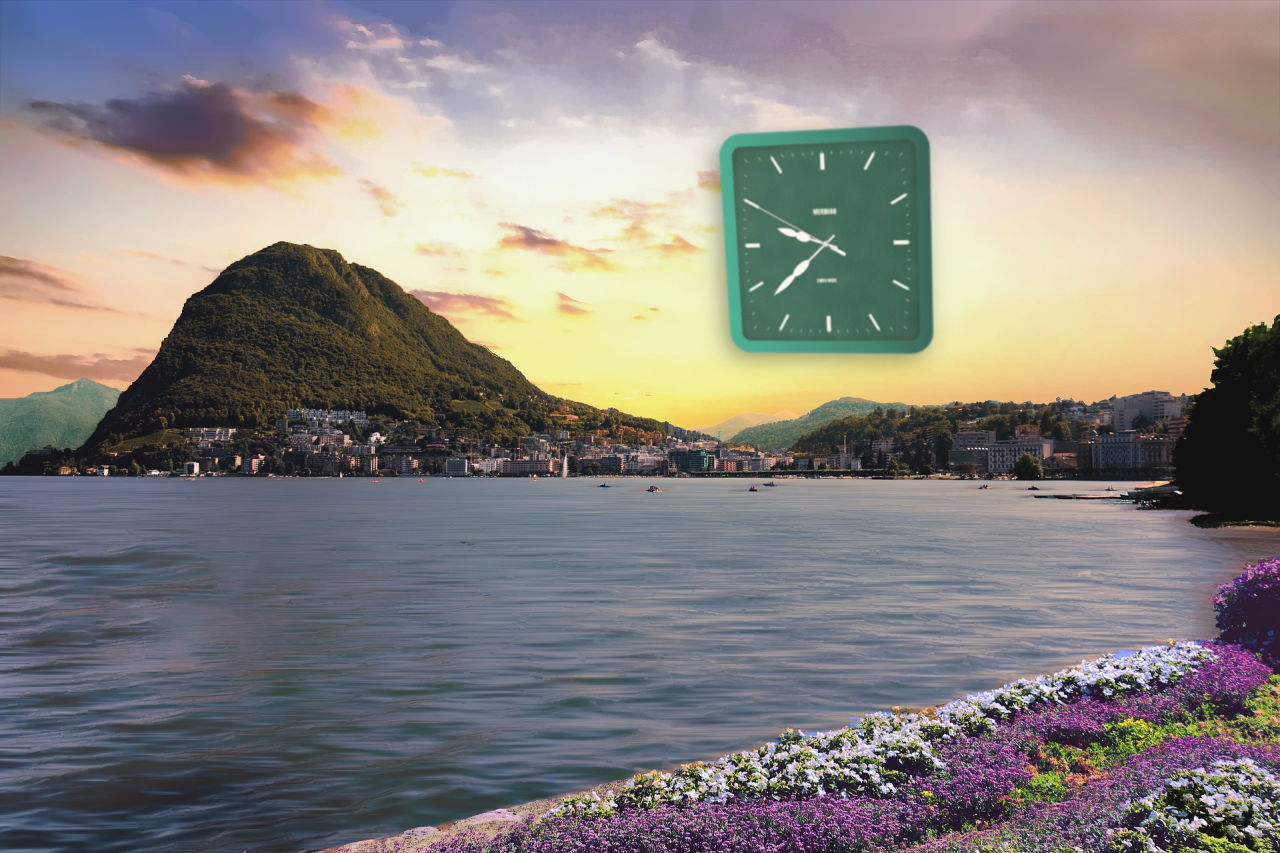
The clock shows h=9 m=37 s=50
